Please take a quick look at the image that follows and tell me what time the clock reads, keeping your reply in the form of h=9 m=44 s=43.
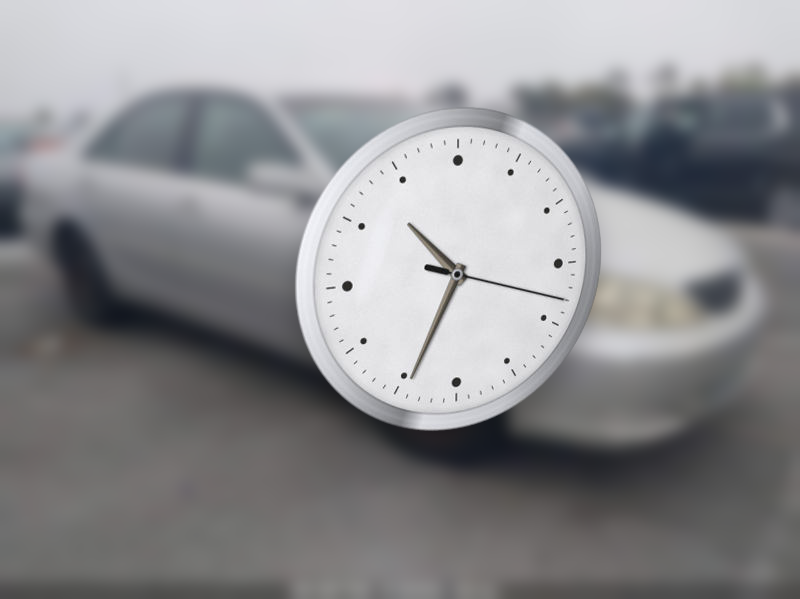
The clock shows h=10 m=34 s=18
